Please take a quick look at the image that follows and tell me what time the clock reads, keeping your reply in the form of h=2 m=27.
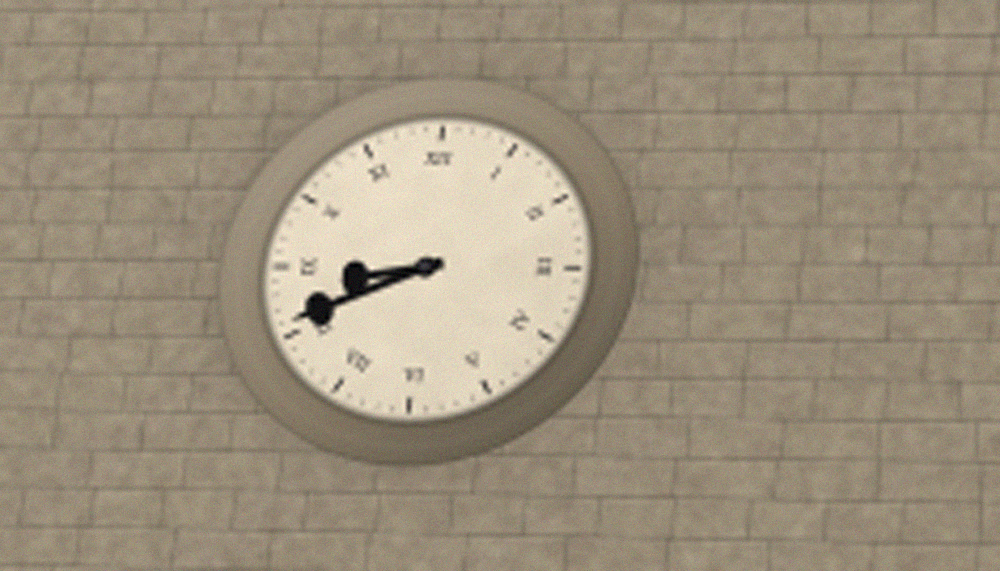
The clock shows h=8 m=41
